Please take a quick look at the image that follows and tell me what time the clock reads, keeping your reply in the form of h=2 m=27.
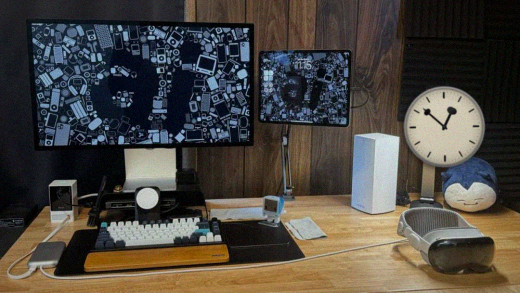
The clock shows h=12 m=52
